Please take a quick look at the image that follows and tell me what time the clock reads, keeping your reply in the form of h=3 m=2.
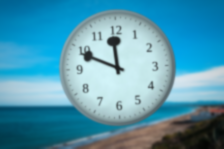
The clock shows h=11 m=49
